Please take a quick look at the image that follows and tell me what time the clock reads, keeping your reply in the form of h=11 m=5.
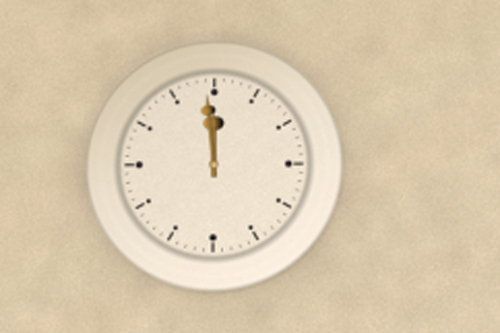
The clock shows h=11 m=59
